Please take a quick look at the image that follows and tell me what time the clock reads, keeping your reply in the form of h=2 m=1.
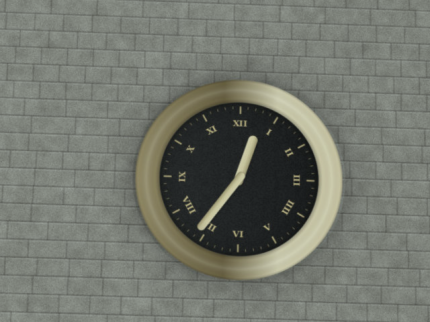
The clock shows h=12 m=36
